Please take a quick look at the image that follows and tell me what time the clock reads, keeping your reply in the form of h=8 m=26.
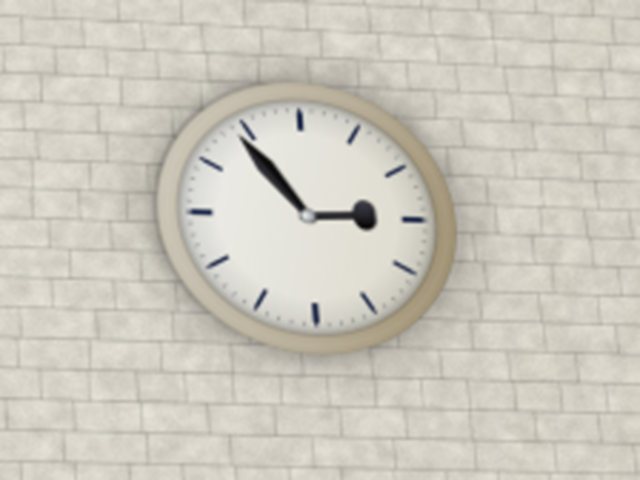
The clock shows h=2 m=54
